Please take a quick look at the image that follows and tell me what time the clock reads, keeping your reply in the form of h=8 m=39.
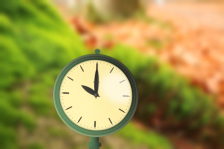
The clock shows h=10 m=0
